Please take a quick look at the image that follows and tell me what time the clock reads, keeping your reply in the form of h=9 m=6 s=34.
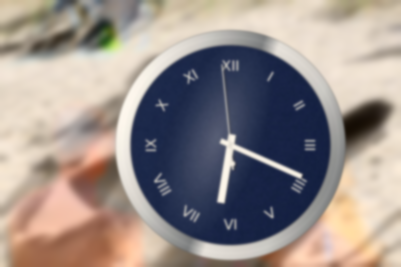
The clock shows h=6 m=18 s=59
